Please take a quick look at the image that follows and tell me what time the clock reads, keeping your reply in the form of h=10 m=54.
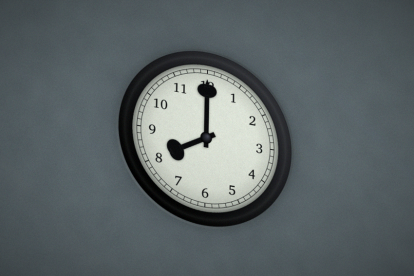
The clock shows h=8 m=0
